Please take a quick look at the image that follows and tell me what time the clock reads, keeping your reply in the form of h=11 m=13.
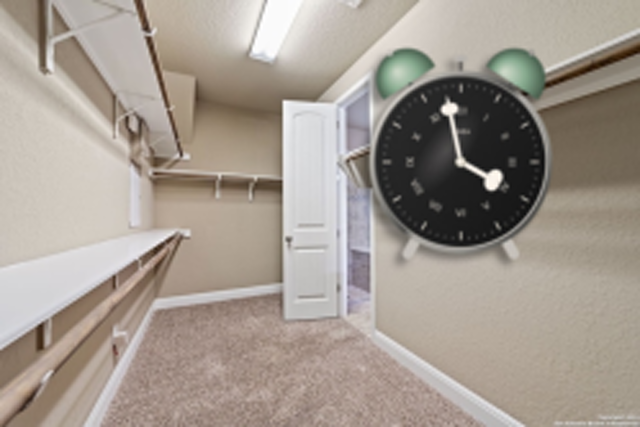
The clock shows h=3 m=58
